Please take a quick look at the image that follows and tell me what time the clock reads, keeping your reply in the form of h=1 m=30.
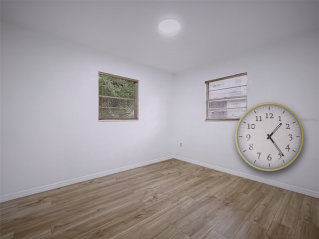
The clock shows h=1 m=24
